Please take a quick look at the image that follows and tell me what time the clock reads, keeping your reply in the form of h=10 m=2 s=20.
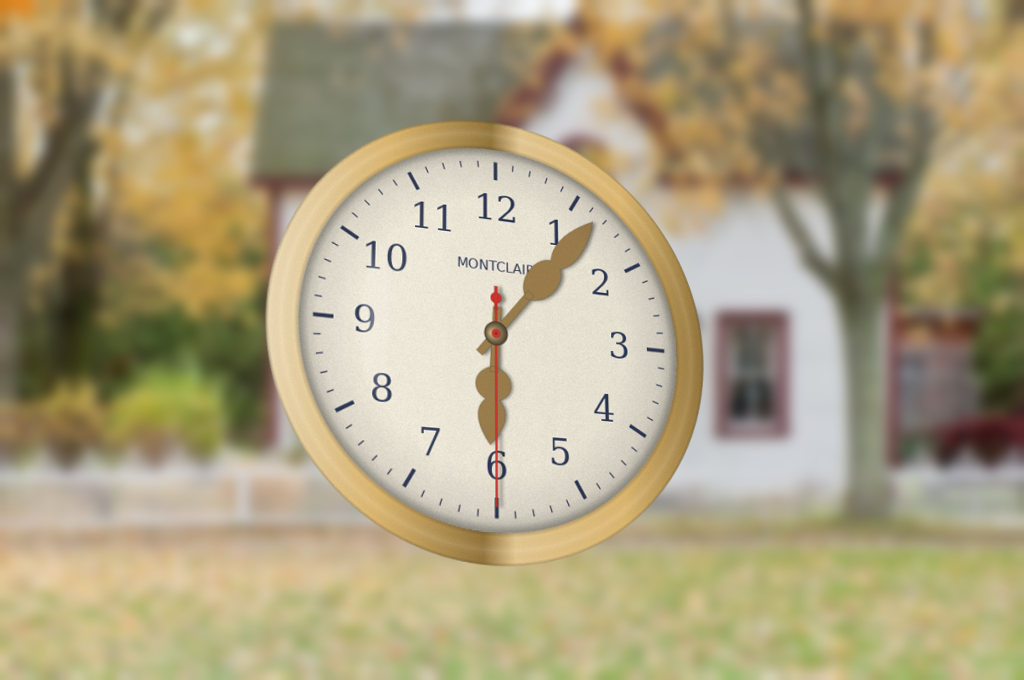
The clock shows h=6 m=6 s=30
